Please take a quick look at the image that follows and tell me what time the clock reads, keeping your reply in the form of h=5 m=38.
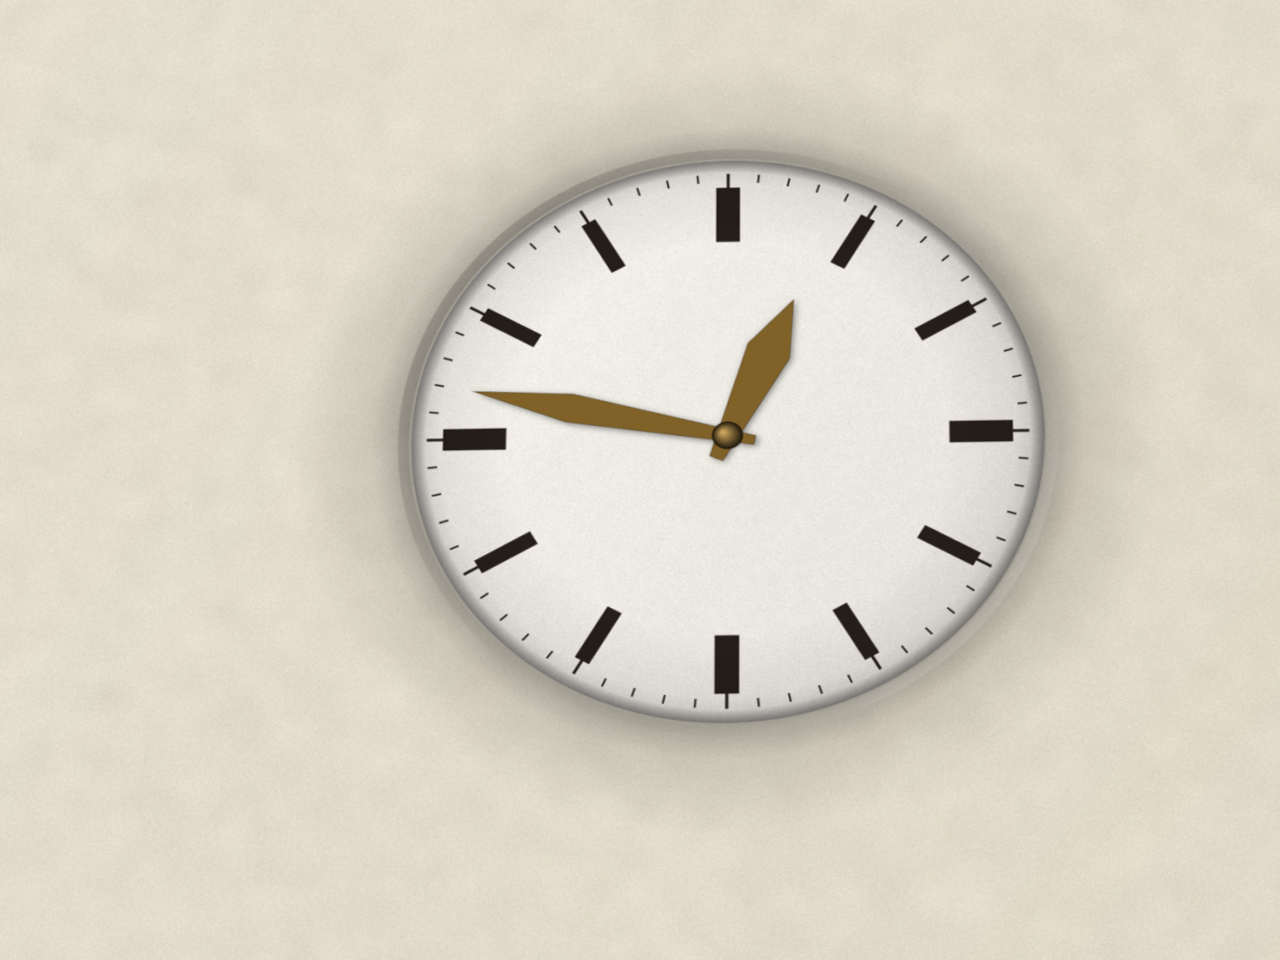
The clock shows h=12 m=47
